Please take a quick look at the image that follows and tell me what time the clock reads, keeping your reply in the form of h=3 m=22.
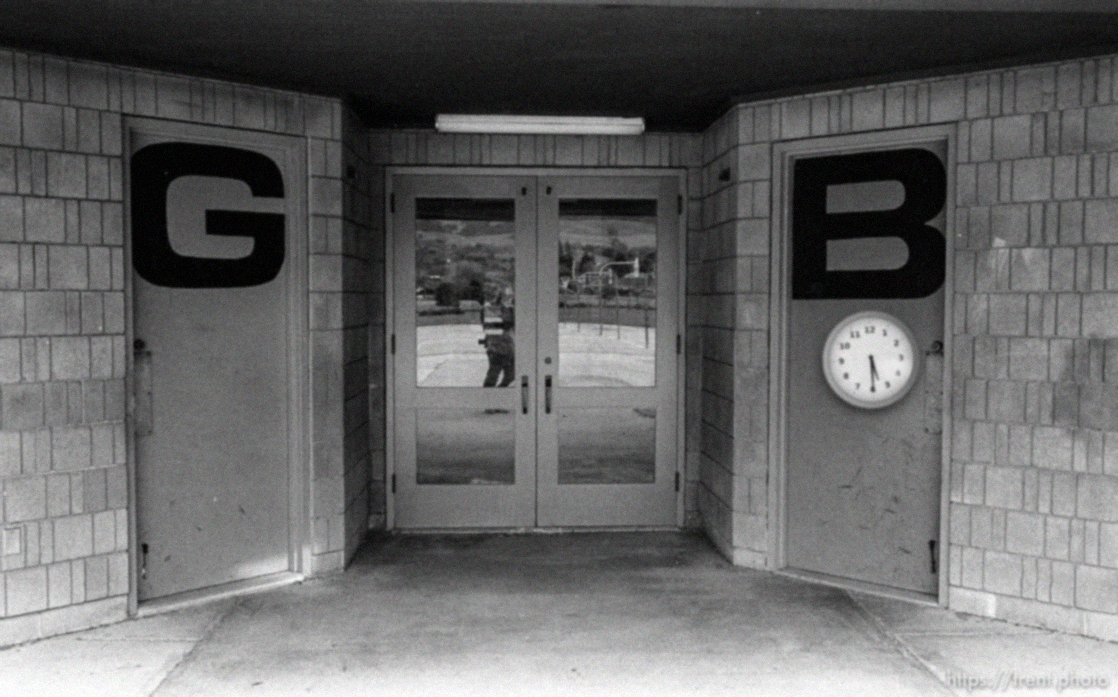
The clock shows h=5 m=30
